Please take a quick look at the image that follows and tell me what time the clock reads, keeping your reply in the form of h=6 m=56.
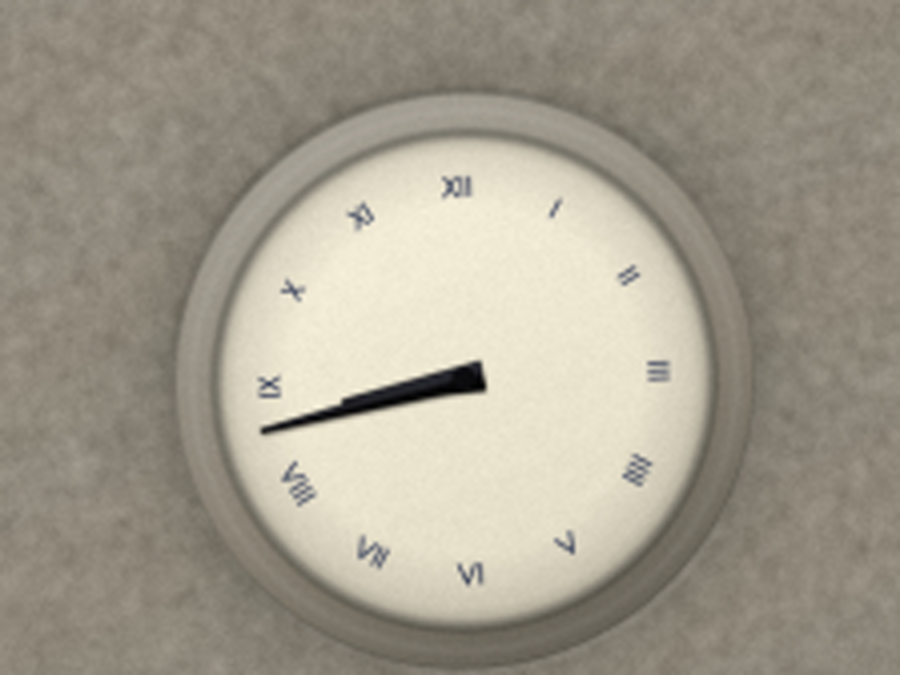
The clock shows h=8 m=43
